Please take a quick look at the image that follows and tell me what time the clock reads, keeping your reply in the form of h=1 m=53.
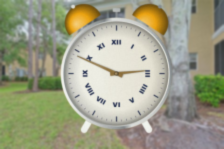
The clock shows h=2 m=49
